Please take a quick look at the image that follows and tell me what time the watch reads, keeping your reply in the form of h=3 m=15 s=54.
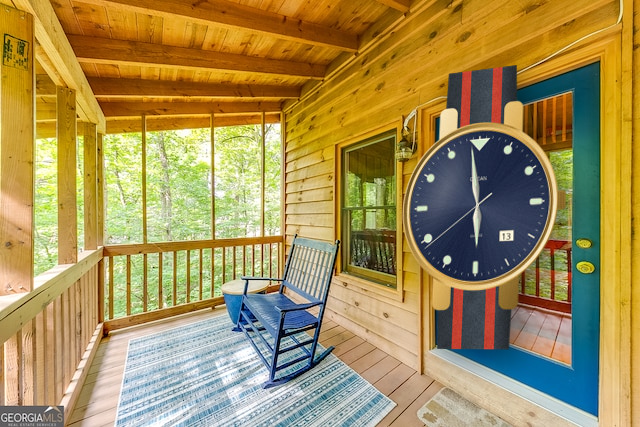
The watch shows h=5 m=58 s=39
